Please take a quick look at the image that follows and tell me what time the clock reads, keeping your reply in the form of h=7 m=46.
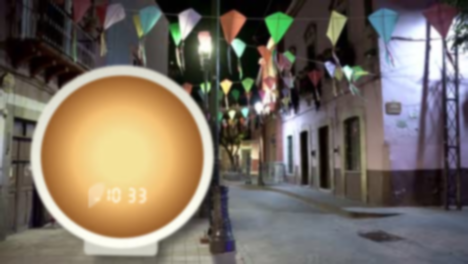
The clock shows h=10 m=33
